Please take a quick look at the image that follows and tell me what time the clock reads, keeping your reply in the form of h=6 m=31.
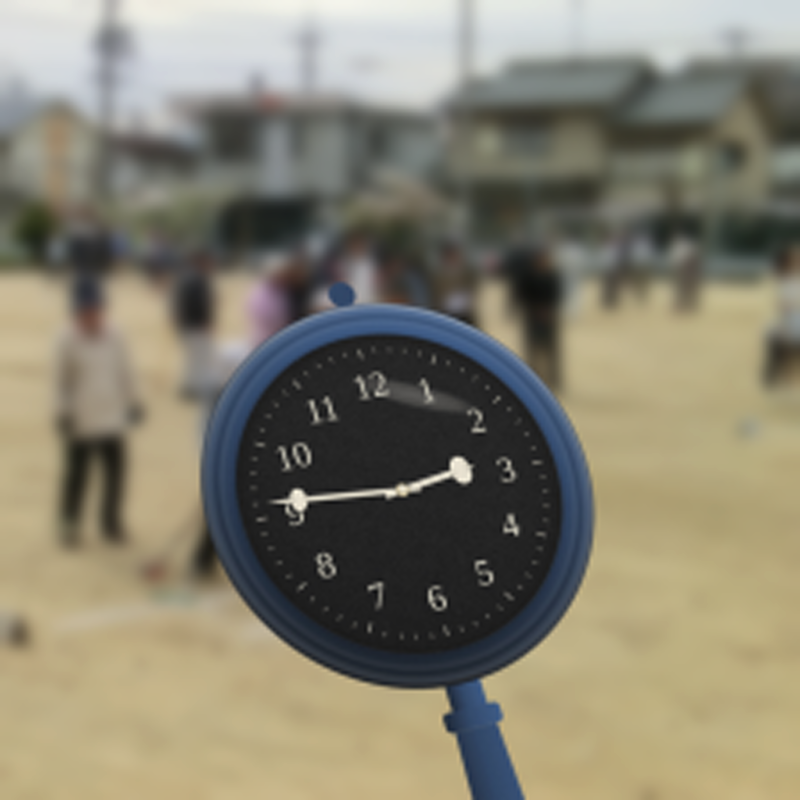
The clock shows h=2 m=46
